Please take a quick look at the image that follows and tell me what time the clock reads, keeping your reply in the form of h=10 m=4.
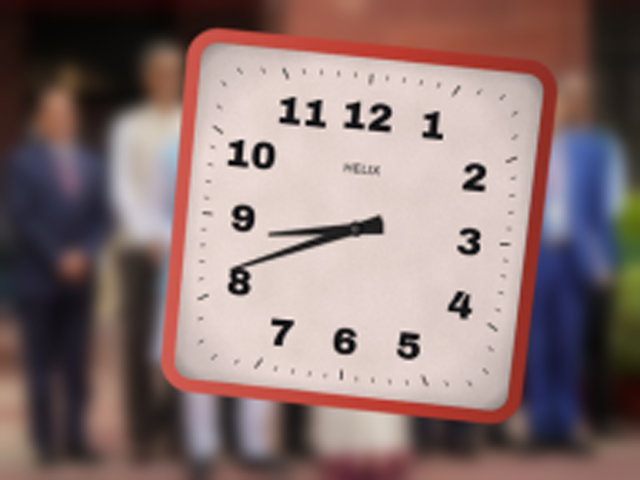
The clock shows h=8 m=41
